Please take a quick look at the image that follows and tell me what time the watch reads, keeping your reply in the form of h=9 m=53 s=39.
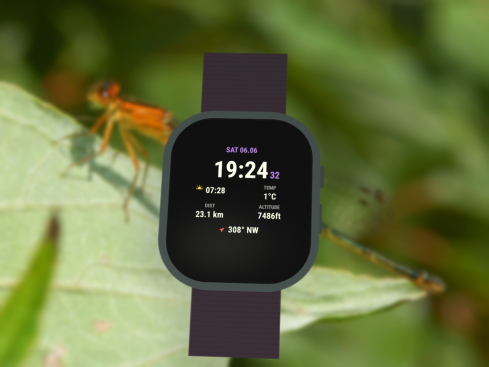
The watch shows h=19 m=24 s=32
